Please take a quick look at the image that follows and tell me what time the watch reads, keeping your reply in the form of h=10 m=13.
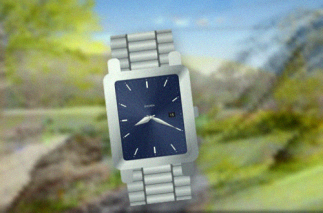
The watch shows h=8 m=20
